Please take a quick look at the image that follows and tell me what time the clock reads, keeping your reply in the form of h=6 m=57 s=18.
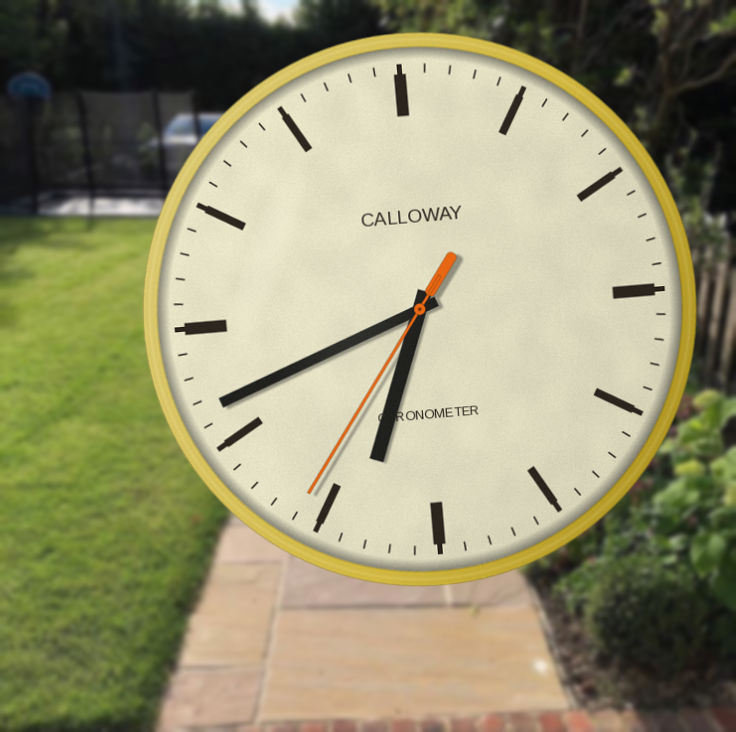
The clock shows h=6 m=41 s=36
